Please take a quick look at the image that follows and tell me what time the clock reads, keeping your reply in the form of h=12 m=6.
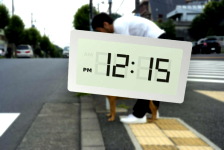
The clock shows h=12 m=15
